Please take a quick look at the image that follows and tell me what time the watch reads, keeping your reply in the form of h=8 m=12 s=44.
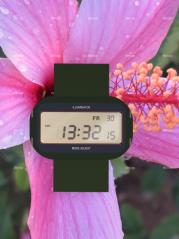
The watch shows h=13 m=32 s=15
